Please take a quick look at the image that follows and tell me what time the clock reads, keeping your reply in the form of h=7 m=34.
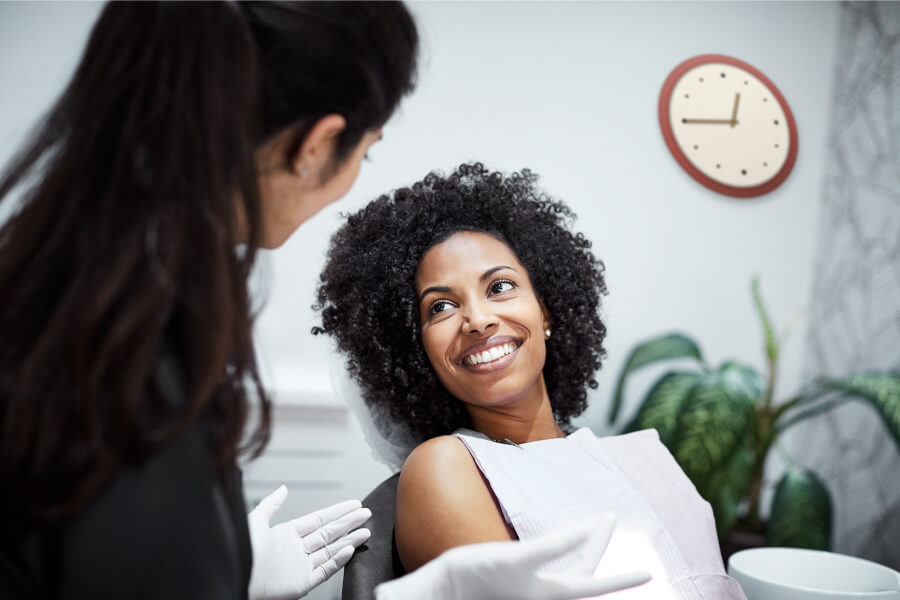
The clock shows h=12 m=45
